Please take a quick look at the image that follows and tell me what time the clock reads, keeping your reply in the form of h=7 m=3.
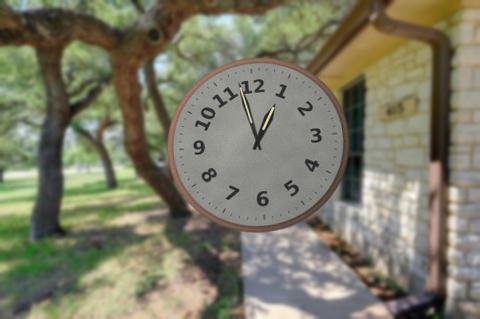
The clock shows h=12 m=58
